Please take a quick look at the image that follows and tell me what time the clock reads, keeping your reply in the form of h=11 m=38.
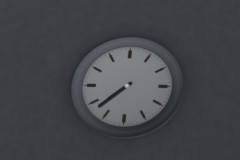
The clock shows h=7 m=38
